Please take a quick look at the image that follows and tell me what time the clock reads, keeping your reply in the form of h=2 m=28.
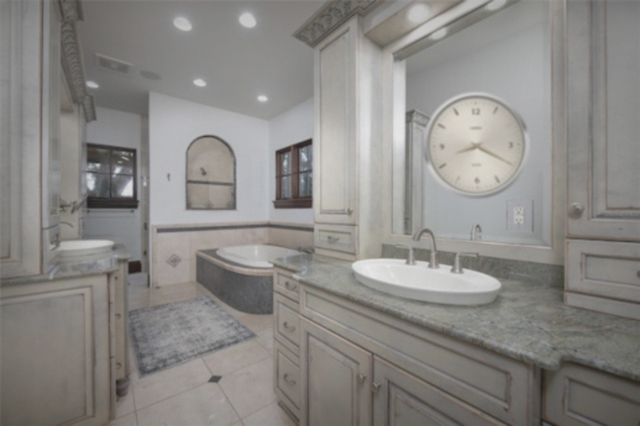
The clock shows h=8 m=20
